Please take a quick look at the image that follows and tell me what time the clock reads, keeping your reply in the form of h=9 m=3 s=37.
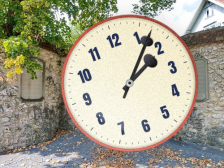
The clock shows h=2 m=7 s=7
